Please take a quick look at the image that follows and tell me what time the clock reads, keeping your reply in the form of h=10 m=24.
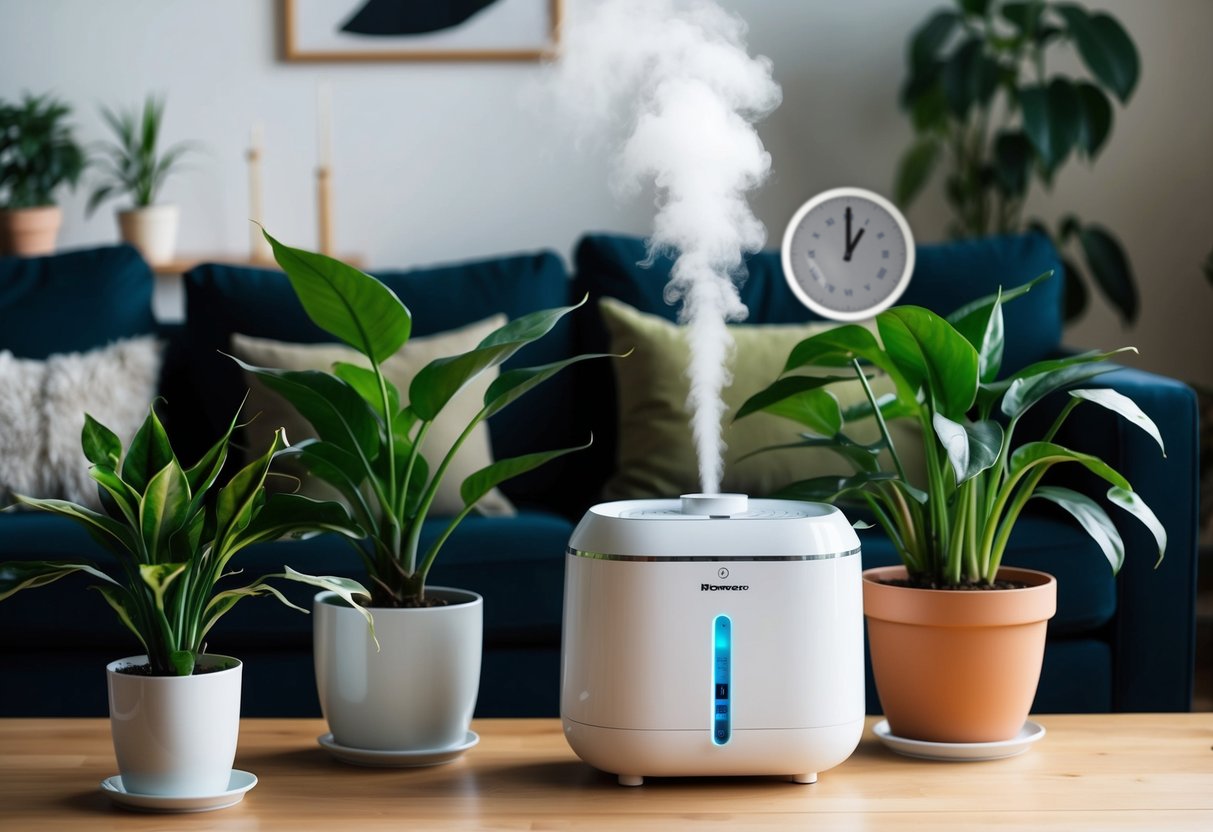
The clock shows h=1 m=0
